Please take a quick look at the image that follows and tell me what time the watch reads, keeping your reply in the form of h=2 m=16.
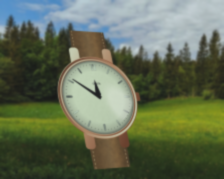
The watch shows h=11 m=51
